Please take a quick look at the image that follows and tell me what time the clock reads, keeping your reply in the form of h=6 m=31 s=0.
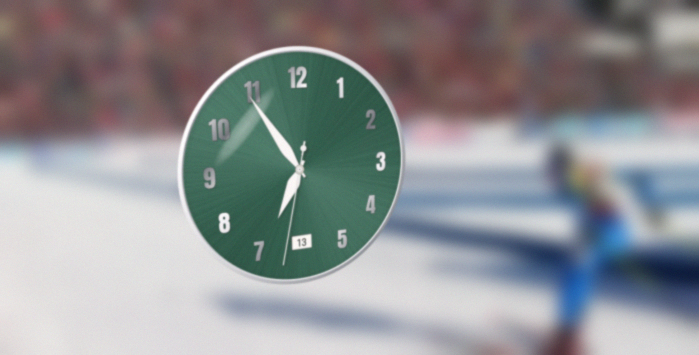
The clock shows h=6 m=54 s=32
